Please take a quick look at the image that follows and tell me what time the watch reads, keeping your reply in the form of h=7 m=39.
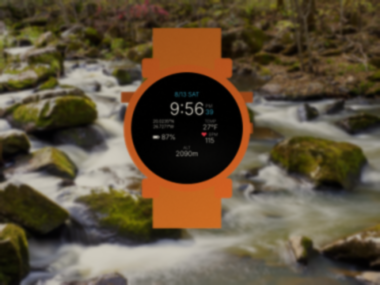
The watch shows h=9 m=56
